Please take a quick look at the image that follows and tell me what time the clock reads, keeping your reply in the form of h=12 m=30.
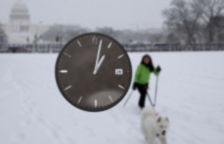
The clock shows h=1 m=2
